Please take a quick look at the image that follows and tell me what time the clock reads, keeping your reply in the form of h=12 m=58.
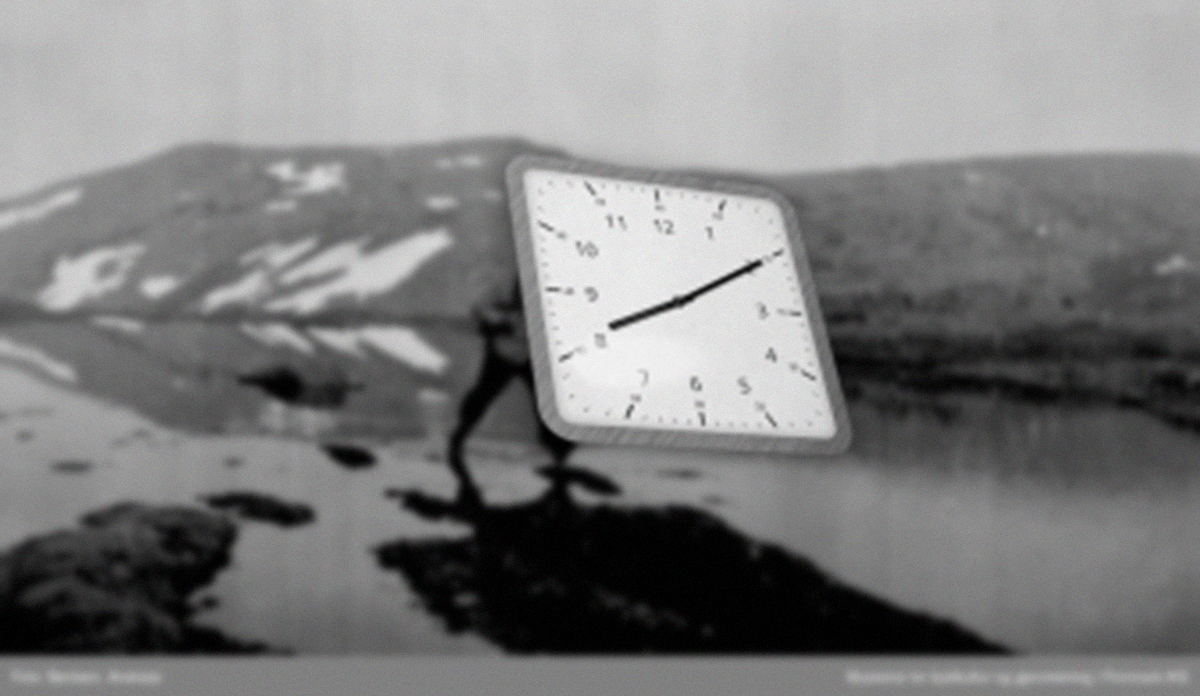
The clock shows h=8 m=10
